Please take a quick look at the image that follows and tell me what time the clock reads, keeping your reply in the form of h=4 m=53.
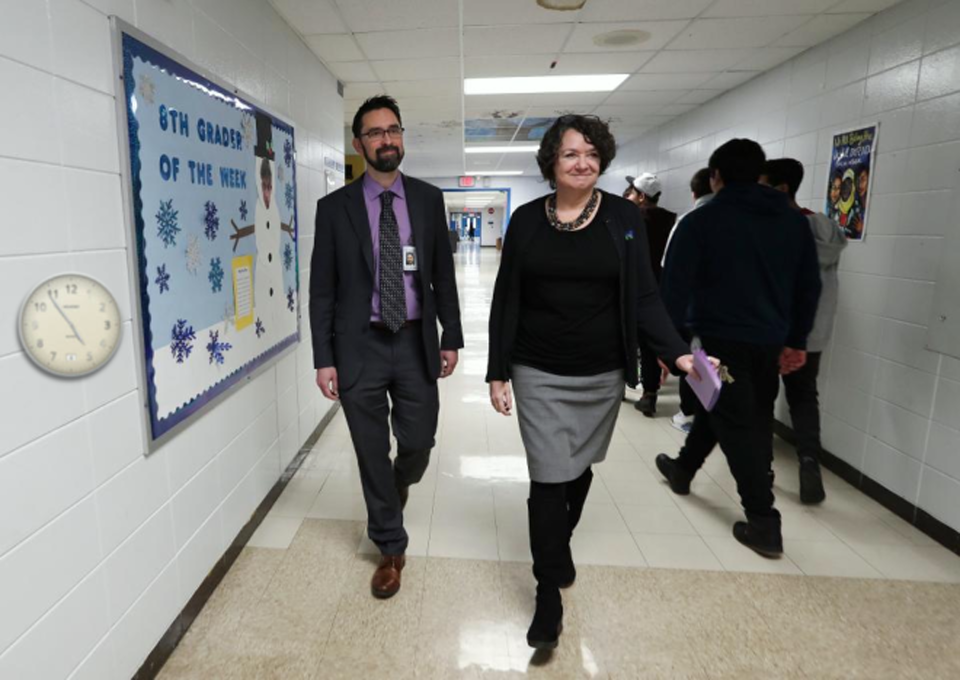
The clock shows h=4 m=54
